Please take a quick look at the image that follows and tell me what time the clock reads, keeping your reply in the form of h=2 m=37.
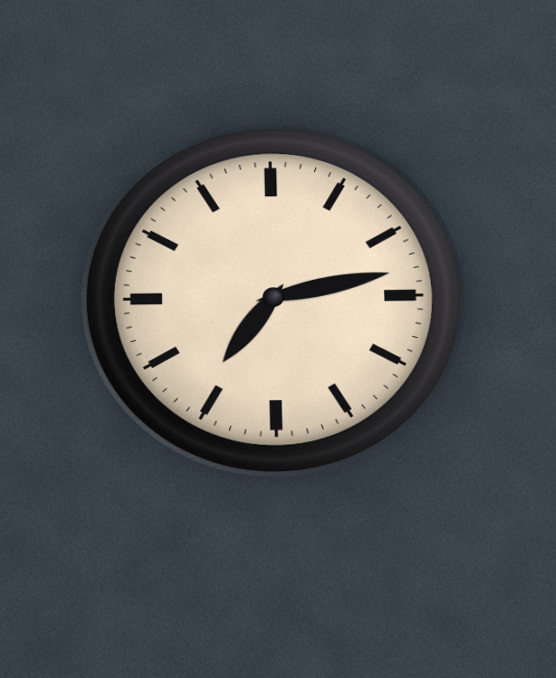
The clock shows h=7 m=13
